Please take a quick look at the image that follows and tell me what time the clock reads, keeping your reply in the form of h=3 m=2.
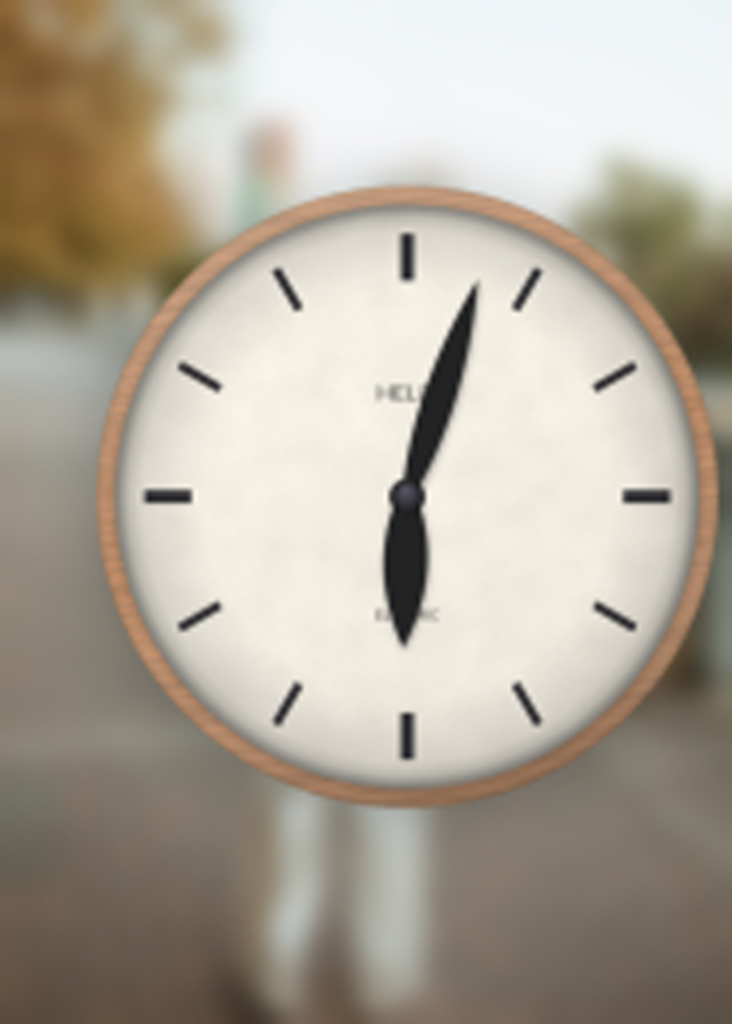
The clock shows h=6 m=3
